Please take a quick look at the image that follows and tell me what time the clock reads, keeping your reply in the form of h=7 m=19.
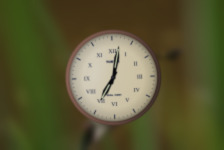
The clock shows h=7 m=2
